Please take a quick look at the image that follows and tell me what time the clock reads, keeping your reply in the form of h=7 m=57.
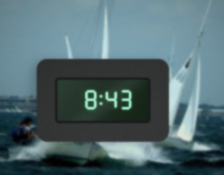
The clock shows h=8 m=43
